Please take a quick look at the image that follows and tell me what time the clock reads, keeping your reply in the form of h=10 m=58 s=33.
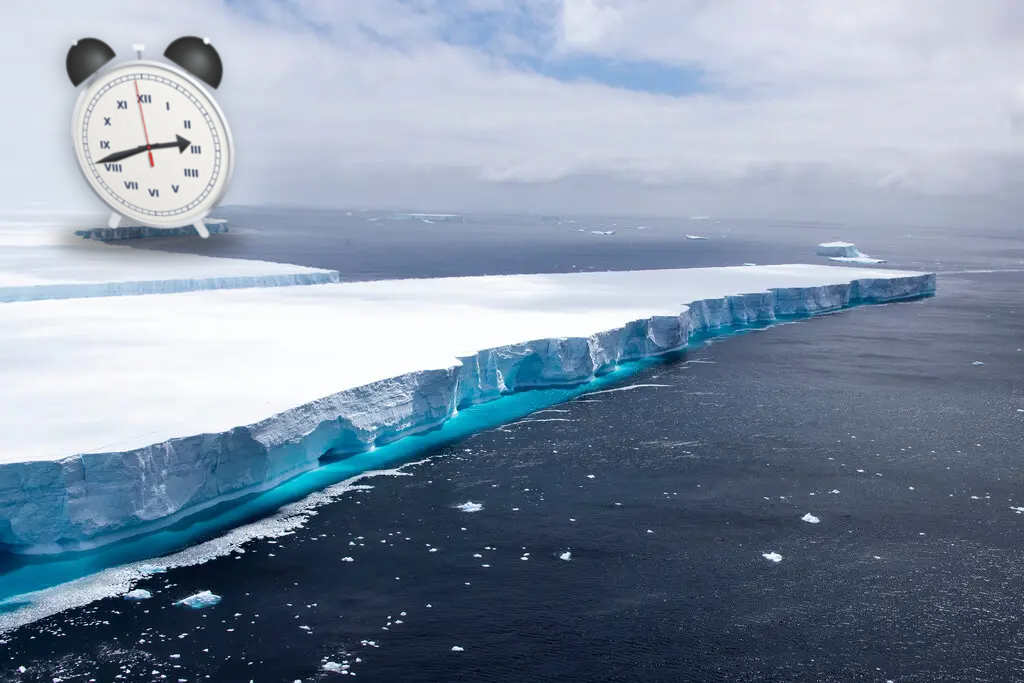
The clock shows h=2 m=41 s=59
